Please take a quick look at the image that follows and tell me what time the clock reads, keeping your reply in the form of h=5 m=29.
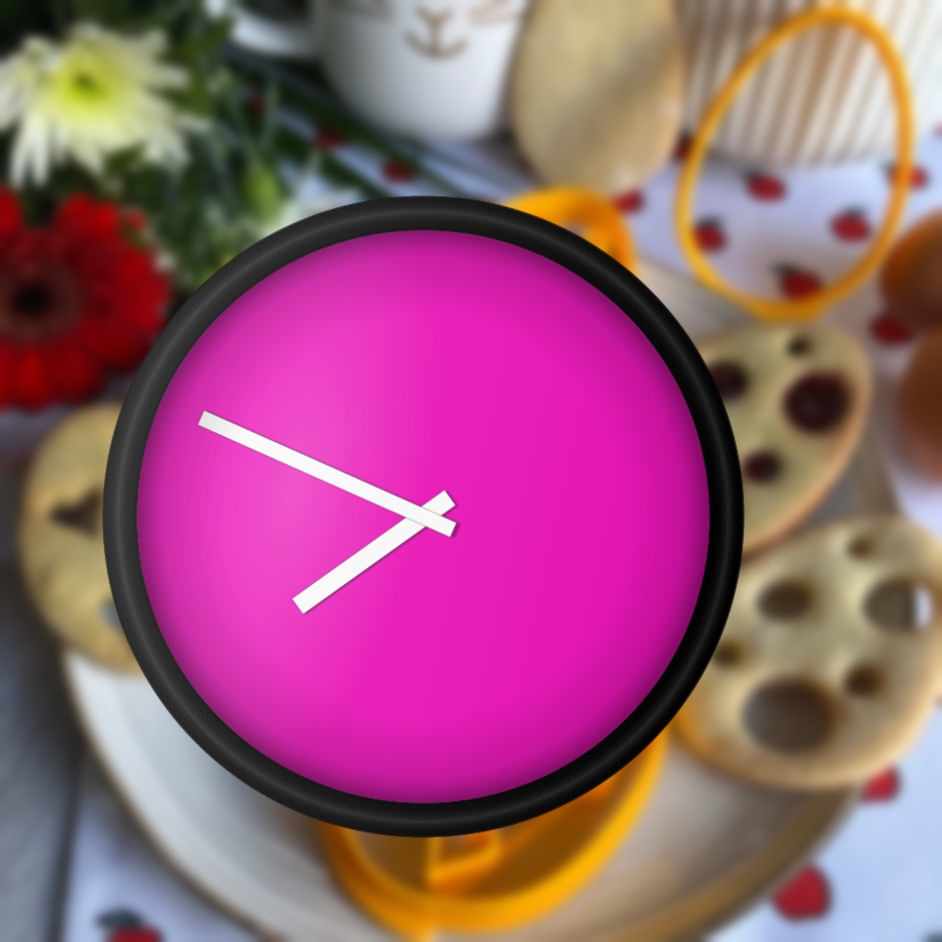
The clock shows h=7 m=49
